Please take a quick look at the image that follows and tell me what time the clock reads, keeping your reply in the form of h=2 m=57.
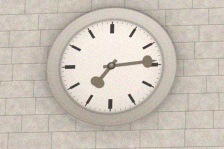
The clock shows h=7 m=14
